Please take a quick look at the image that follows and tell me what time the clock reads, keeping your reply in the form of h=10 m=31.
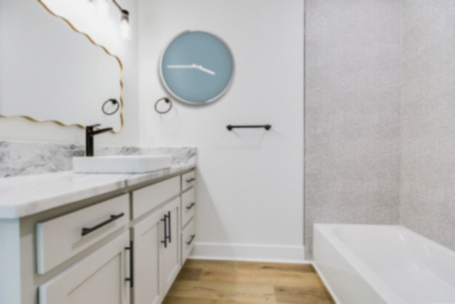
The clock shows h=3 m=45
